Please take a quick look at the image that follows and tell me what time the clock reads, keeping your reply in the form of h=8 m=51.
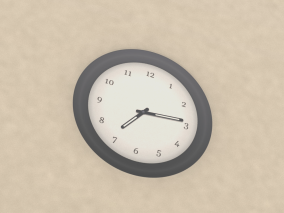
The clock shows h=7 m=14
